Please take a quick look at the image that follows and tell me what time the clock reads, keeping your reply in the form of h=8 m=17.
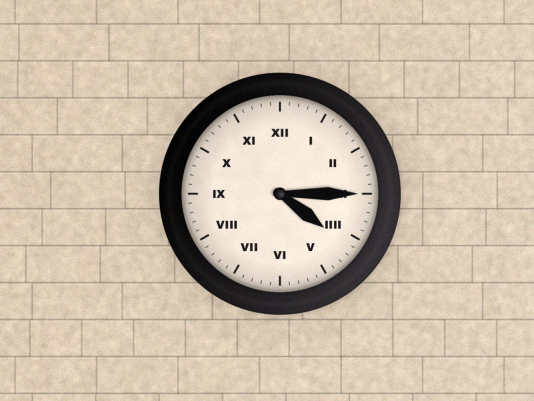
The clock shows h=4 m=15
